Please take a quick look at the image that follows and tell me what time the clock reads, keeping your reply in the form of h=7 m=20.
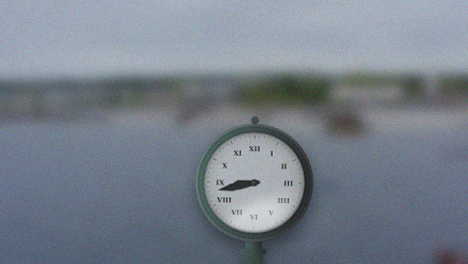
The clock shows h=8 m=43
